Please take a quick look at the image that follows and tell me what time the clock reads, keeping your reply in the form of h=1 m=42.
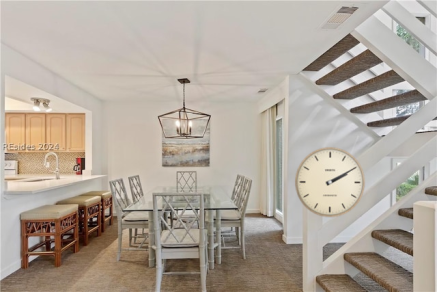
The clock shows h=2 m=10
